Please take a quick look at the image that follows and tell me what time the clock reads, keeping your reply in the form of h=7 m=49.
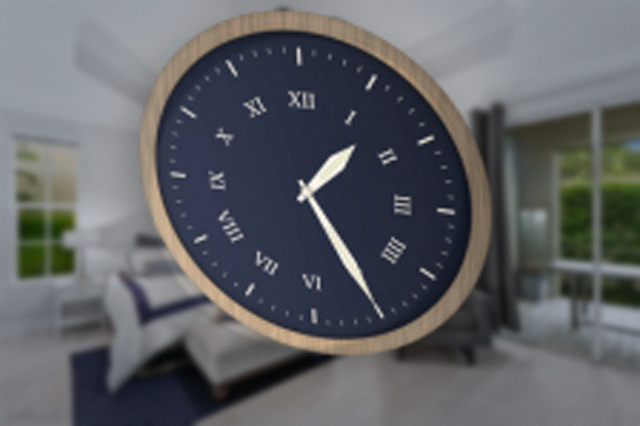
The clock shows h=1 m=25
